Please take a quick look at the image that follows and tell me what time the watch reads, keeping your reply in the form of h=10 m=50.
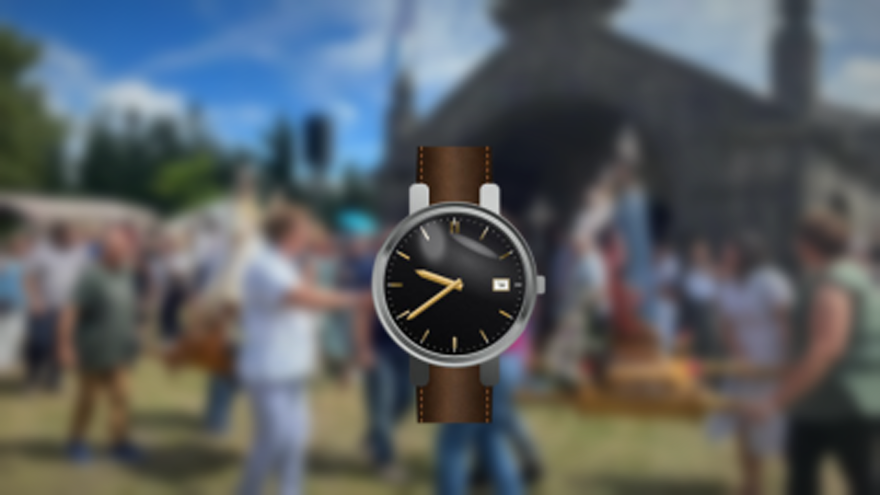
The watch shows h=9 m=39
